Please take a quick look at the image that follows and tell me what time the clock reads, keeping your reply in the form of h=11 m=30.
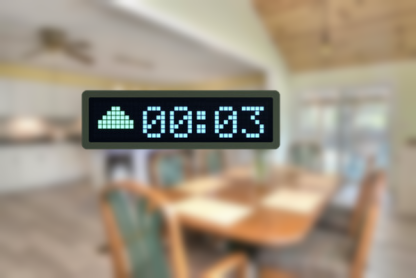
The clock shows h=0 m=3
